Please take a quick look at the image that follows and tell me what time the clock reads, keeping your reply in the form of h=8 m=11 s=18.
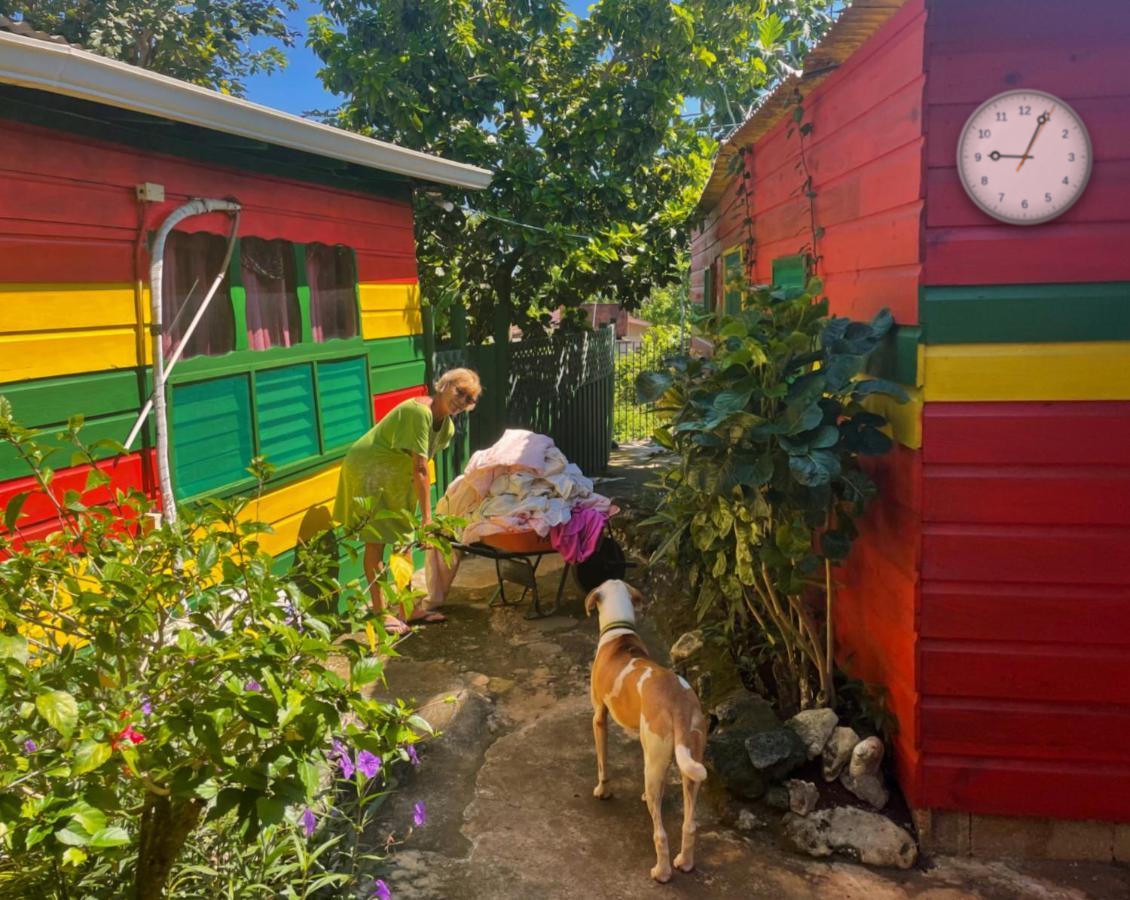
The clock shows h=9 m=4 s=5
